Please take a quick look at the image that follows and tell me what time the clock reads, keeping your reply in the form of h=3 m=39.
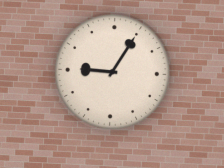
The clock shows h=9 m=5
